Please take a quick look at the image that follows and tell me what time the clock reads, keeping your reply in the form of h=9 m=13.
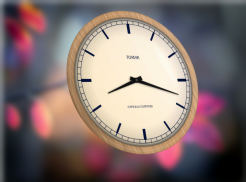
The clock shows h=8 m=18
